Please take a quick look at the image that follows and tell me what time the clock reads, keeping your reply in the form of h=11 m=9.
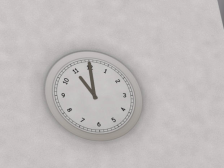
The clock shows h=11 m=0
